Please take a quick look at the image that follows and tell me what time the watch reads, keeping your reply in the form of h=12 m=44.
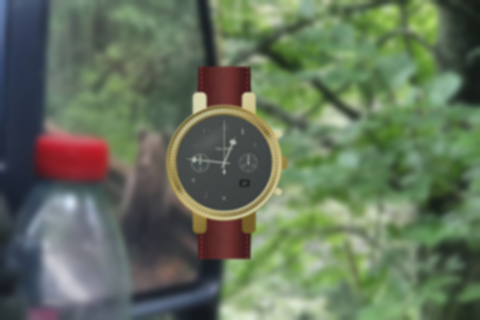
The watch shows h=12 m=46
